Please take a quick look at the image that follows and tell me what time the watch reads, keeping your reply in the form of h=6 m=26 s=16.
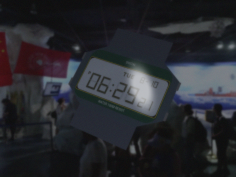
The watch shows h=6 m=29 s=21
